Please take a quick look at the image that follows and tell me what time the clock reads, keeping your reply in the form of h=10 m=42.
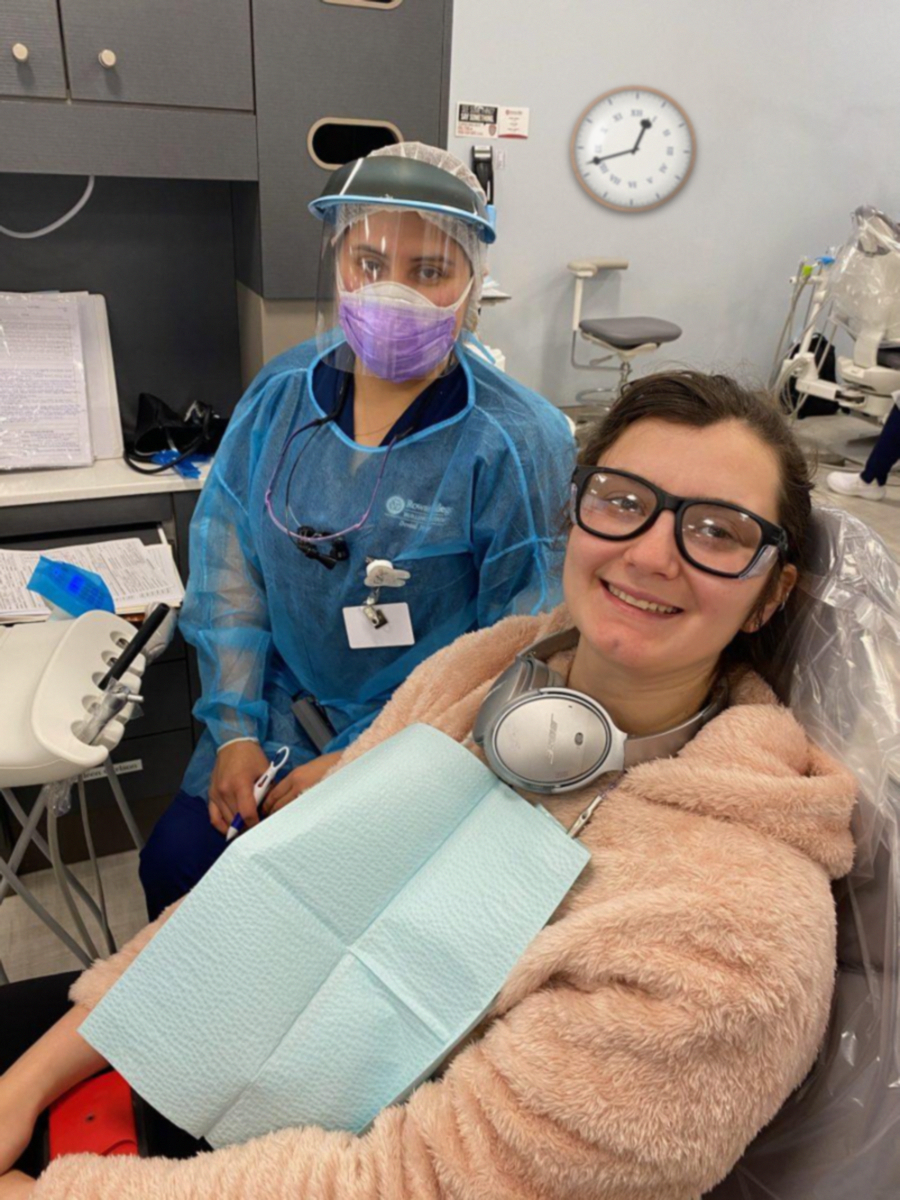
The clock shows h=12 m=42
